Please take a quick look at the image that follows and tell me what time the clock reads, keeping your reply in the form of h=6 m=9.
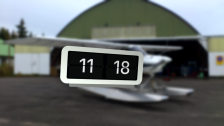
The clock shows h=11 m=18
